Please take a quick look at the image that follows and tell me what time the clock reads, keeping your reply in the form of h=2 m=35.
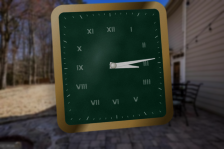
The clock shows h=3 m=14
